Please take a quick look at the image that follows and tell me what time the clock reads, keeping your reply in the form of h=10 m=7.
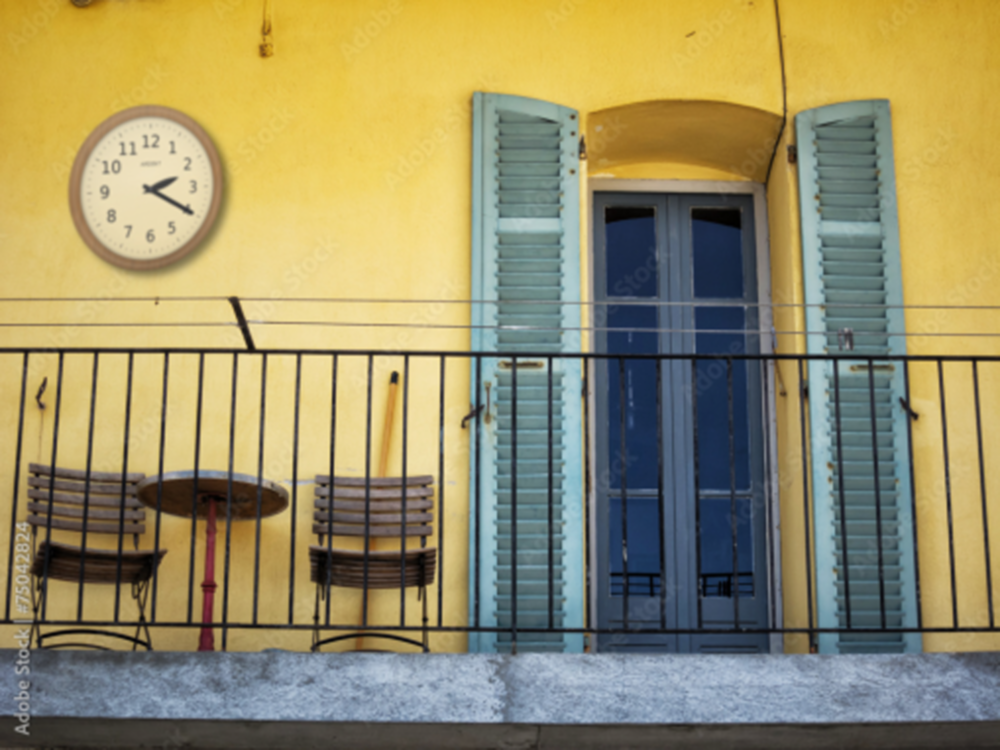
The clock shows h=2 m=20
